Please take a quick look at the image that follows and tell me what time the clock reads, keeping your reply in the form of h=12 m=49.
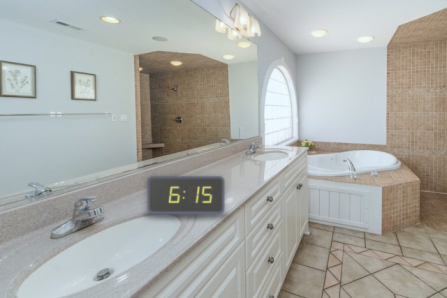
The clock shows h=6 m=15
